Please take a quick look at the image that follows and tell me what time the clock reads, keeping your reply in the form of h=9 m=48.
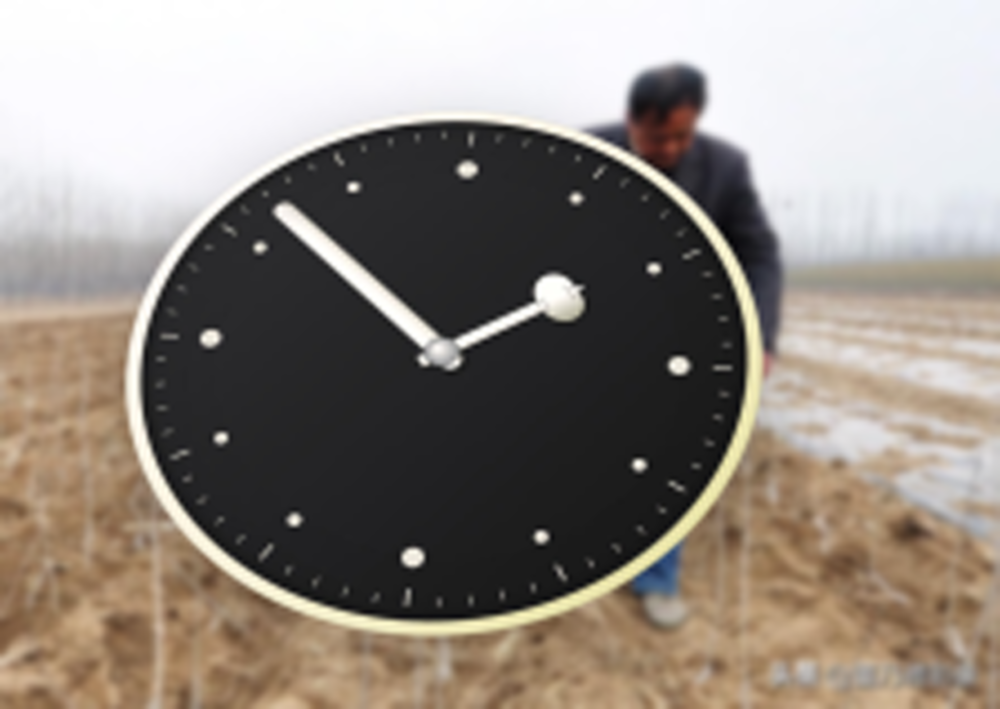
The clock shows h=1 m=52
